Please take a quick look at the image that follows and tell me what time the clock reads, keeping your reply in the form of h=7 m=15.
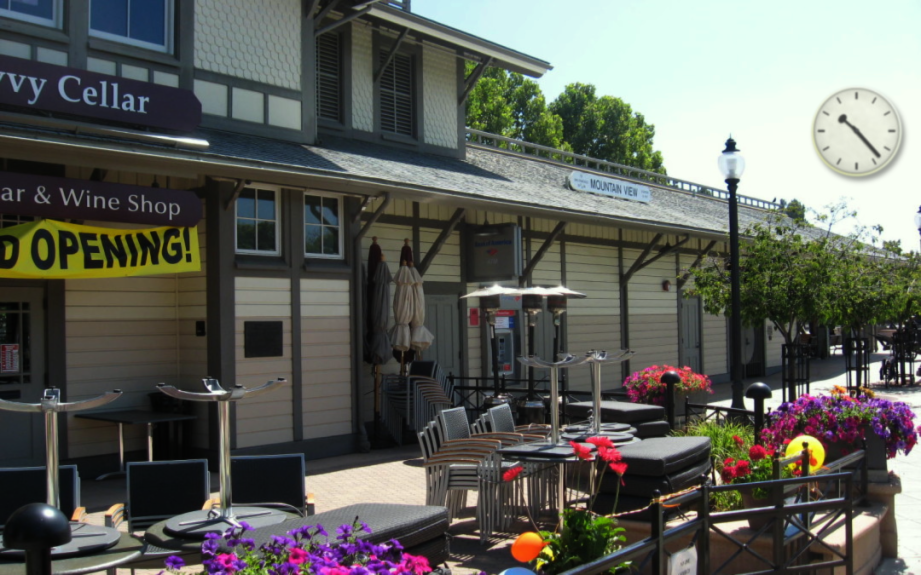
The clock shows h=10 m=23
